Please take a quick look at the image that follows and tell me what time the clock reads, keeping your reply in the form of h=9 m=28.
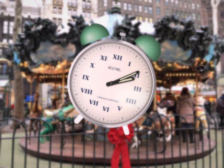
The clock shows h=2 m=9
